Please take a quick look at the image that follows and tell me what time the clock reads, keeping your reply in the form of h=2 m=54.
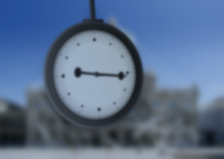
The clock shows h=9 m=16
